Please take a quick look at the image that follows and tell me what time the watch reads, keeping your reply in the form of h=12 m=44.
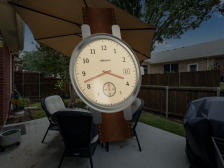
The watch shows h=3 m=42
